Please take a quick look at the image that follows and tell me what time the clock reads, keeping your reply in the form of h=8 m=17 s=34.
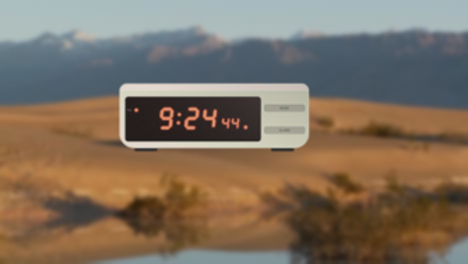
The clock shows h=9 m=24 s=44
